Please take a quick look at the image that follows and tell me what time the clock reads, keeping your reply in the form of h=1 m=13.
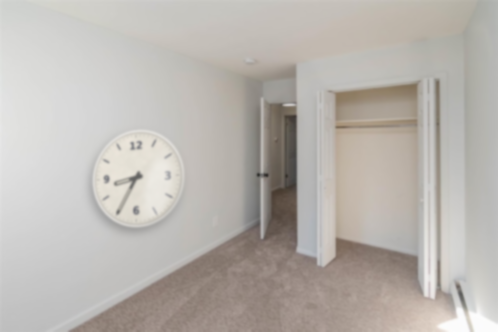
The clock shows h=8 m=35
